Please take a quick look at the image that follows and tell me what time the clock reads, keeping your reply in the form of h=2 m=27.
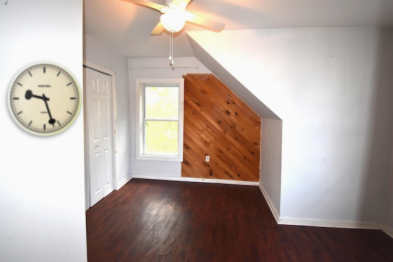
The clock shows h=9 m=27
